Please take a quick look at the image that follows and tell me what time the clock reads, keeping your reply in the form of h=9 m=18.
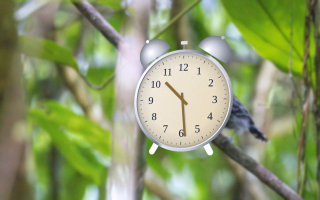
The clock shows h=10 m=29
